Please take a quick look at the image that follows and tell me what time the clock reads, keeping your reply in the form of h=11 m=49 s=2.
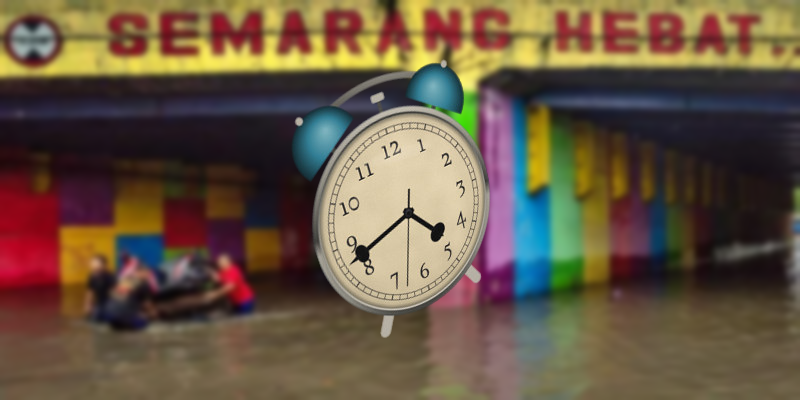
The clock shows h=4 m=42 s=33
